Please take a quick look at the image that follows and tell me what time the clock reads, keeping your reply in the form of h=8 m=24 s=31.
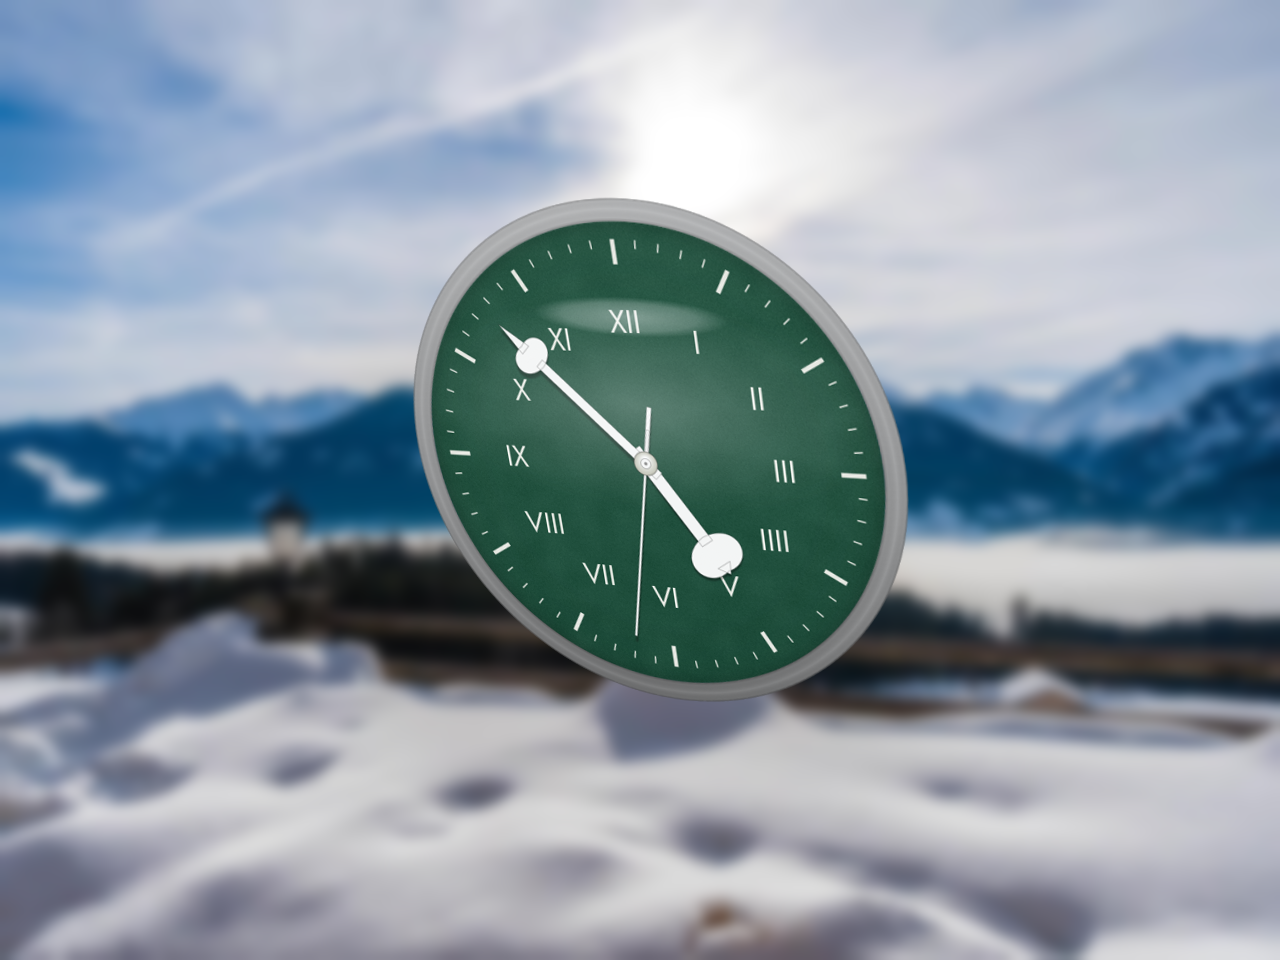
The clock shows h=4 m=52 s=32
